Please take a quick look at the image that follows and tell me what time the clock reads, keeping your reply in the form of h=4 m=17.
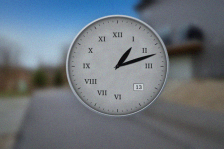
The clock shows h=1 m=12
